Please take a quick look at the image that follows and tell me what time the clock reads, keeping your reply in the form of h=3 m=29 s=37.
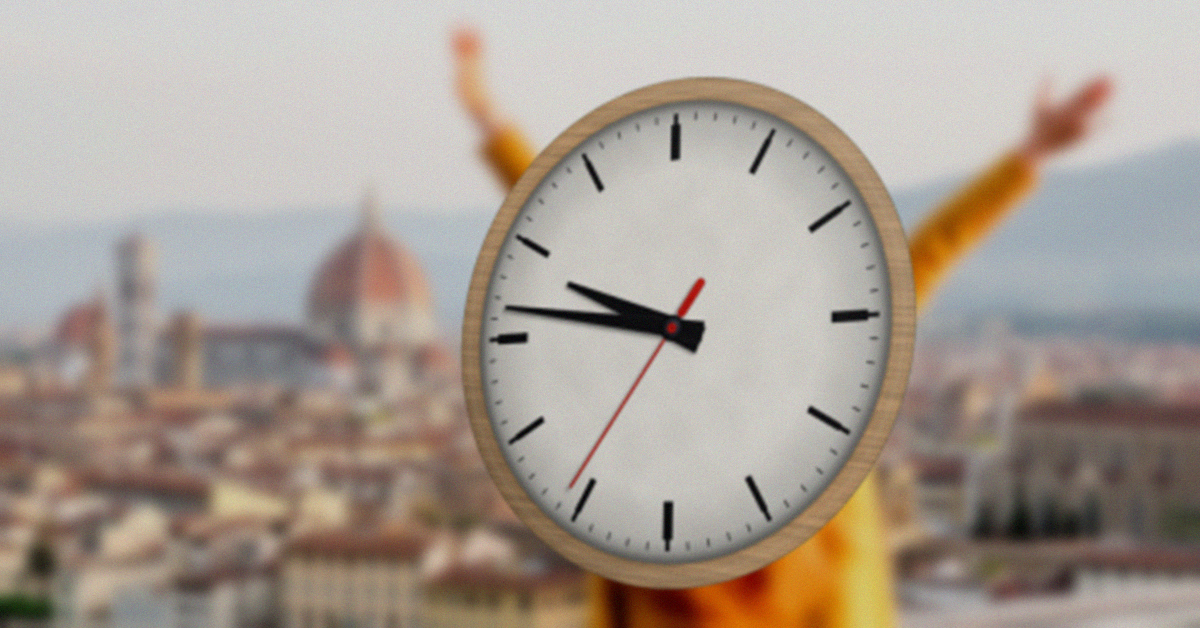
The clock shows h=9 m=46 s=36
